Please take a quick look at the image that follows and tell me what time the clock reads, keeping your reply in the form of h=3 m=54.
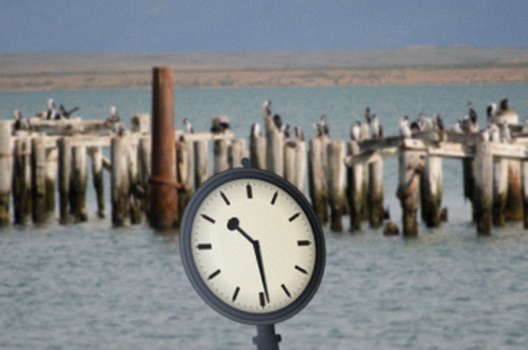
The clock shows h=10 m=29
